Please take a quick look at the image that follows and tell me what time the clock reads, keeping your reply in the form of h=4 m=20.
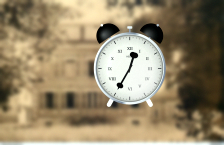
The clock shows h=12 m=35
